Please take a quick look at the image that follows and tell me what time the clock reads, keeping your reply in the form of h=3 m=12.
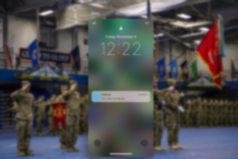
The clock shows h=12 m=22
